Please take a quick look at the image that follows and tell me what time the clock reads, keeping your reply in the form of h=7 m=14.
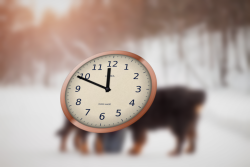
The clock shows h=11 m=49
